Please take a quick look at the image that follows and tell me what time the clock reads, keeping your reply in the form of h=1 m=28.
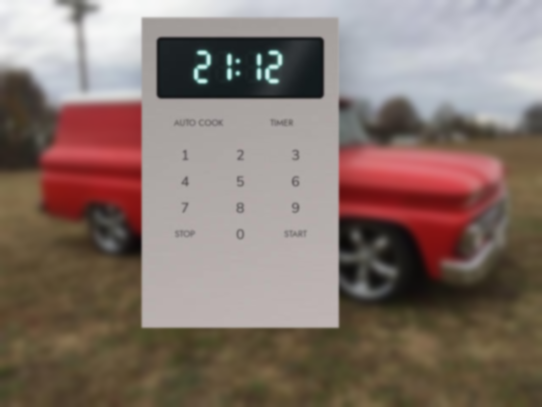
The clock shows h=21 m=12
